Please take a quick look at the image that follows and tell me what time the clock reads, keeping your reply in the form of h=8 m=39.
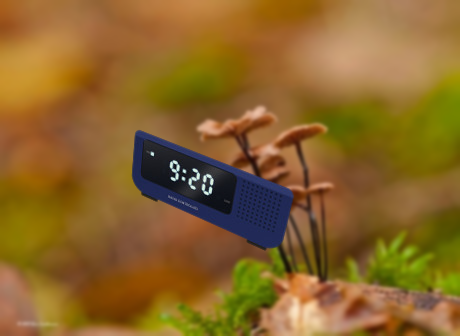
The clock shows h=9 m=20
